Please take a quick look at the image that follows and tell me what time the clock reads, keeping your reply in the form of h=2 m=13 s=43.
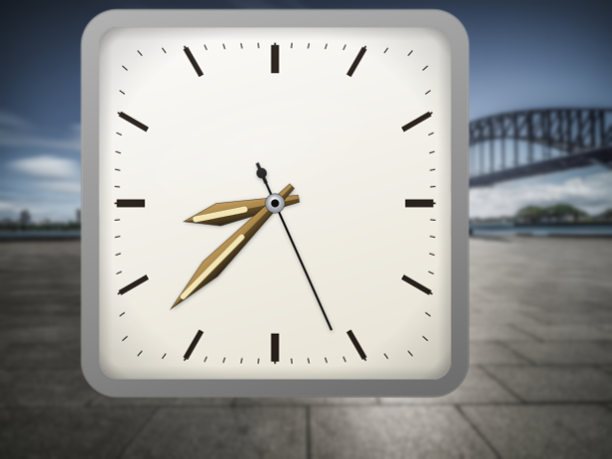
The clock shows h=8 m=37 s=26
